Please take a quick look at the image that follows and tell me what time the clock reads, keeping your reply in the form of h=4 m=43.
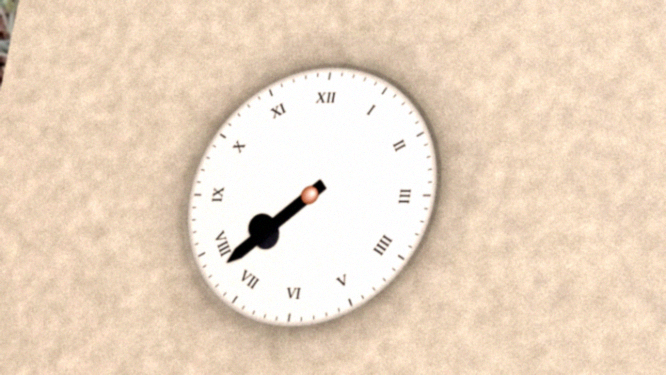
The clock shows h=7 m=38
